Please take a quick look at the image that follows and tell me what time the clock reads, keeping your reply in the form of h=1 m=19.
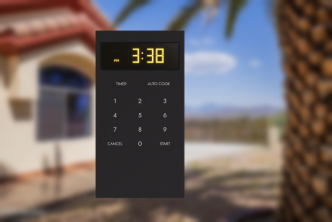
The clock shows h=3 m=38
